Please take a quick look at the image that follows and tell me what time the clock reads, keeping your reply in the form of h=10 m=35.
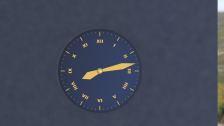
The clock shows h=8 m=13
